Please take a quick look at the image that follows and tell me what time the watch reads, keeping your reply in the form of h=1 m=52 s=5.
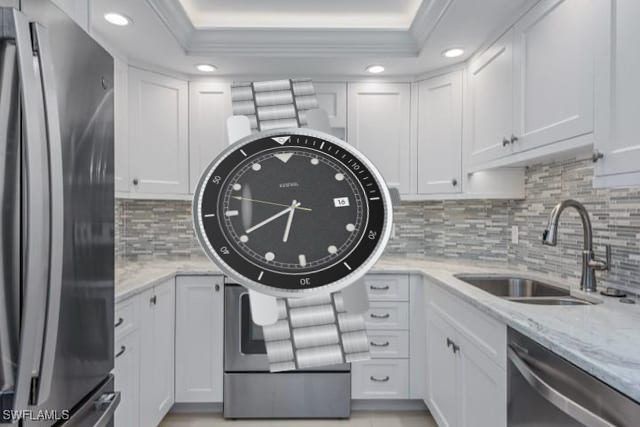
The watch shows h=6 m=40 s=48
